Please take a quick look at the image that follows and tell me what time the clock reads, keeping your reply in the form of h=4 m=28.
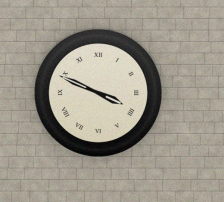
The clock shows h=3 m=49
